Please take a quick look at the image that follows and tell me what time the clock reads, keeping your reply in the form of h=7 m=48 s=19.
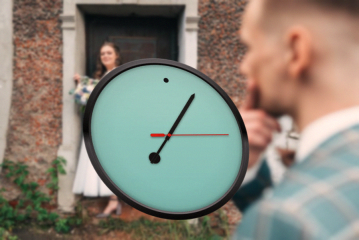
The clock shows h=7 m=5 s=14
